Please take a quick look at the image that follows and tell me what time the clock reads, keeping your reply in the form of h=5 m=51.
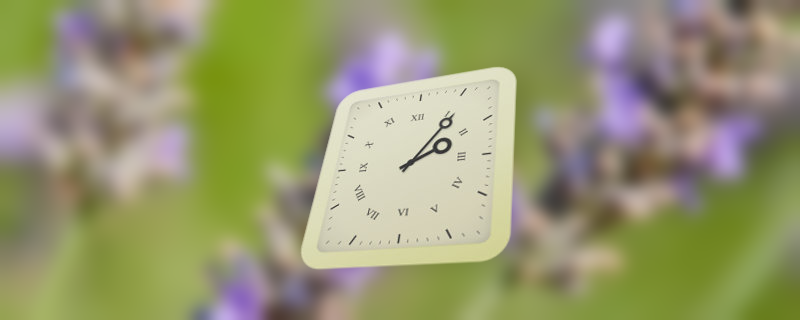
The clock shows h=2 m=6
